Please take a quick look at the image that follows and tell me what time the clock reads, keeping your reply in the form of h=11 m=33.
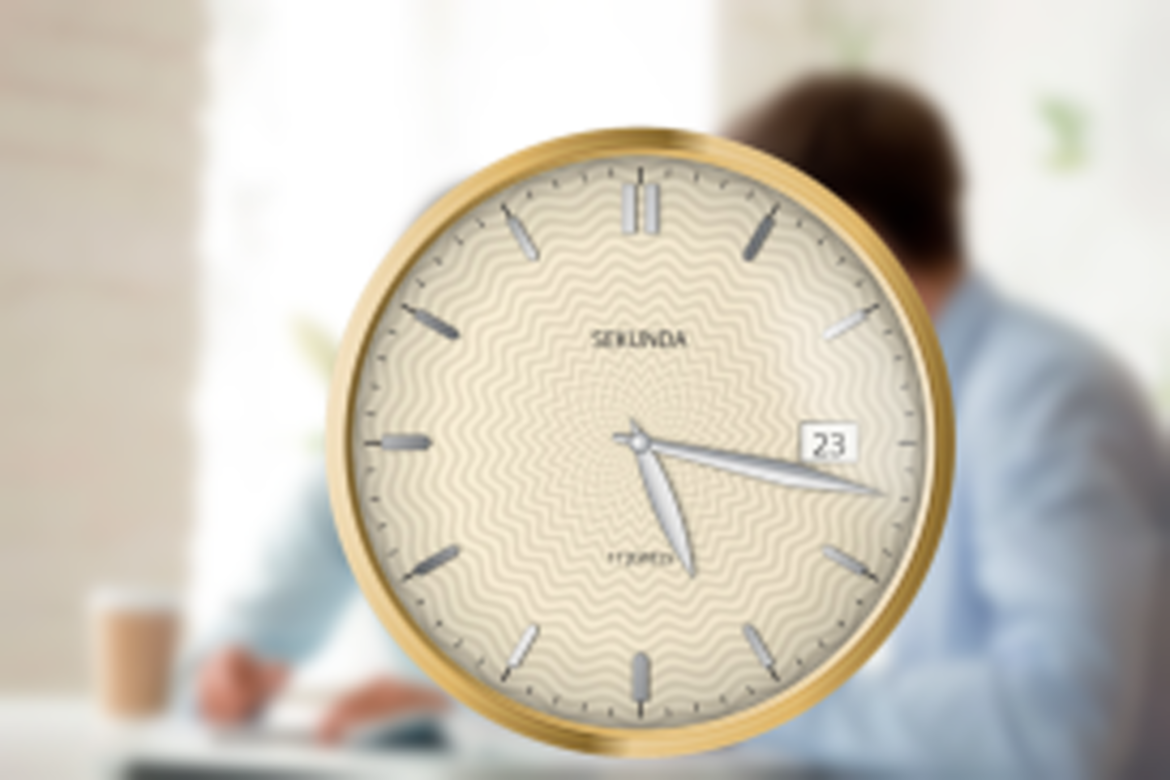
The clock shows h=5 m=17
